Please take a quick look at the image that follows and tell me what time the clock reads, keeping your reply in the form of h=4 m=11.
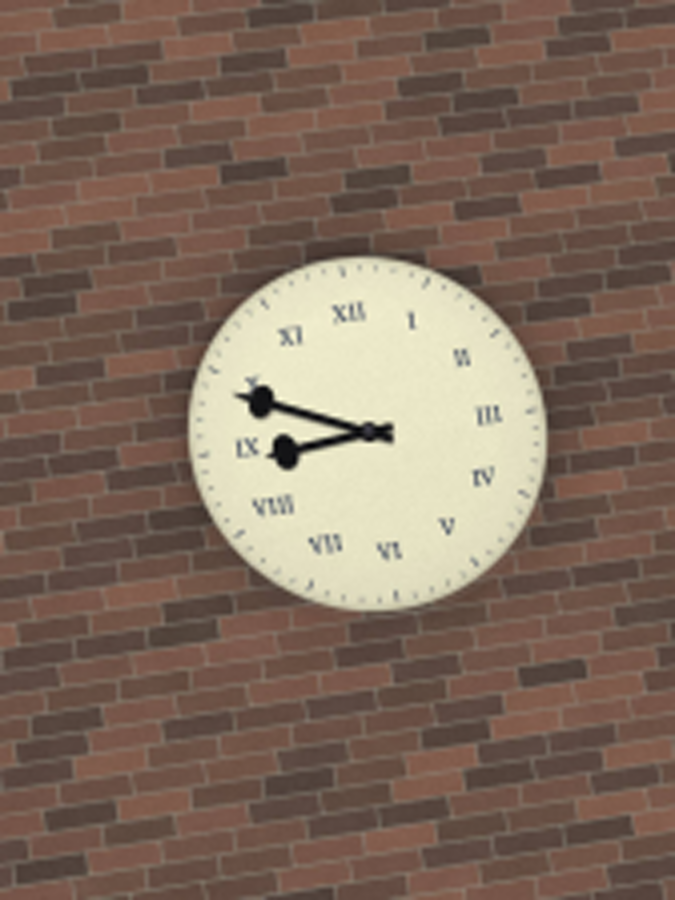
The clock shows h=8 m=49
